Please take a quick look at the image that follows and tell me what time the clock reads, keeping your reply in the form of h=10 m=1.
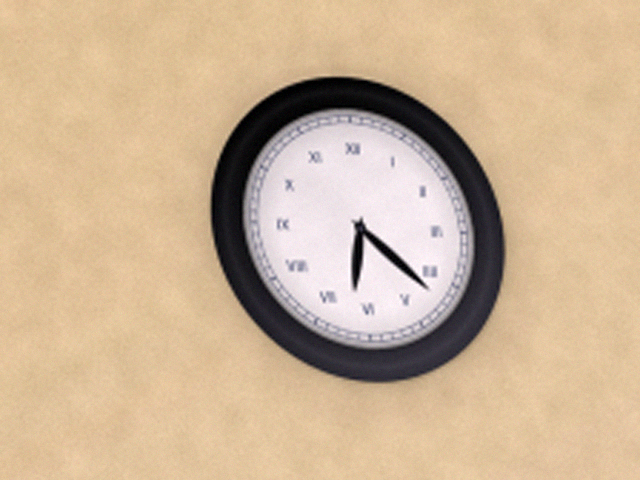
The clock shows h=6 m=22
